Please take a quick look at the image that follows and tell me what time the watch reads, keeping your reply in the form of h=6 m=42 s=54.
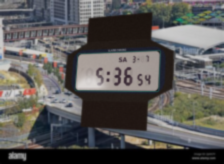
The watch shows h=5 m=36 s=54
